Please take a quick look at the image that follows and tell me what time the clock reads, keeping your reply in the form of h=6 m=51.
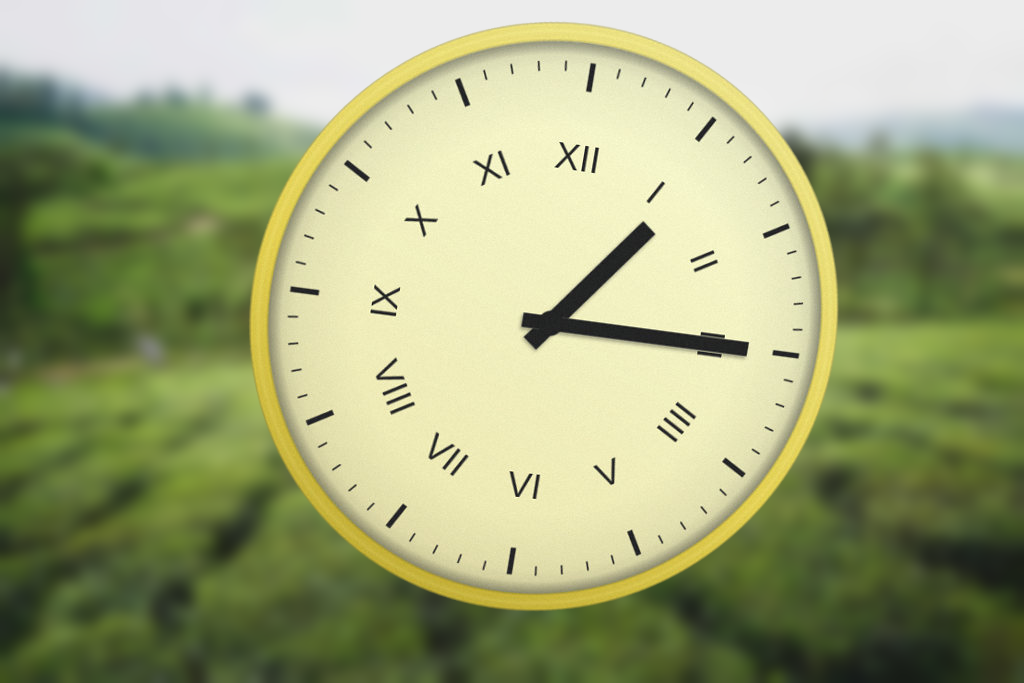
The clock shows h=1 m=15
